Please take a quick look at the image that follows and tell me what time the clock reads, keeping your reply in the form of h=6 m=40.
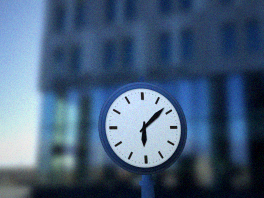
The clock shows h=6 m=8
